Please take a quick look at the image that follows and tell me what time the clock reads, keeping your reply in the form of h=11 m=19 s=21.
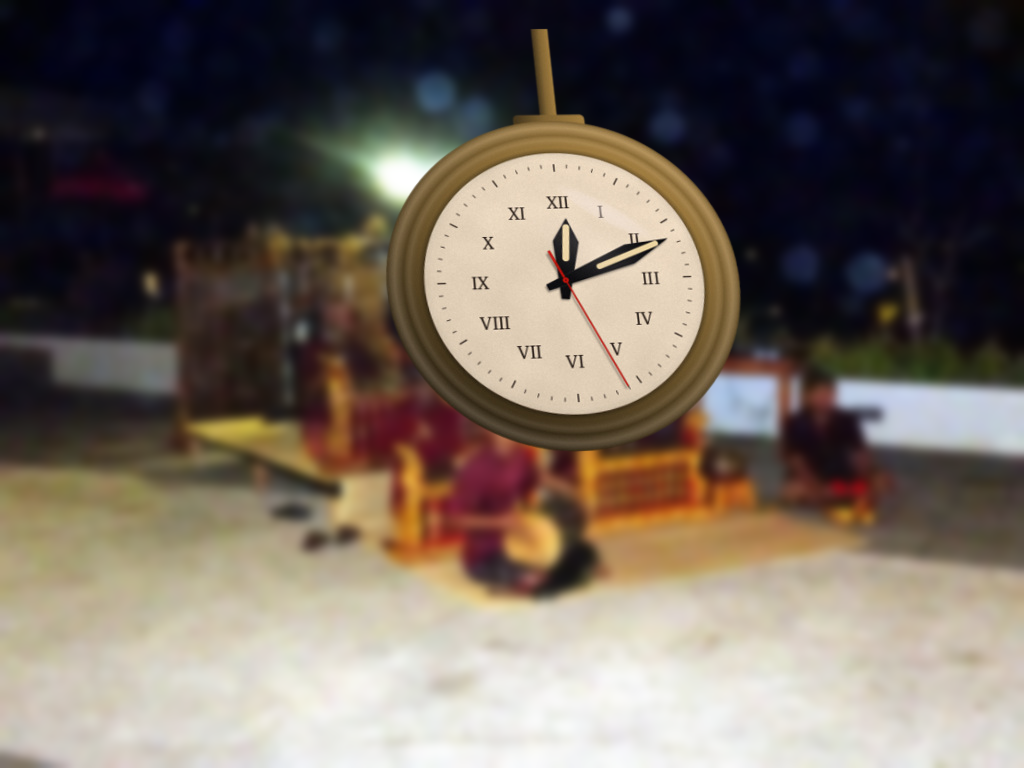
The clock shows h=12 m=11 s=26
